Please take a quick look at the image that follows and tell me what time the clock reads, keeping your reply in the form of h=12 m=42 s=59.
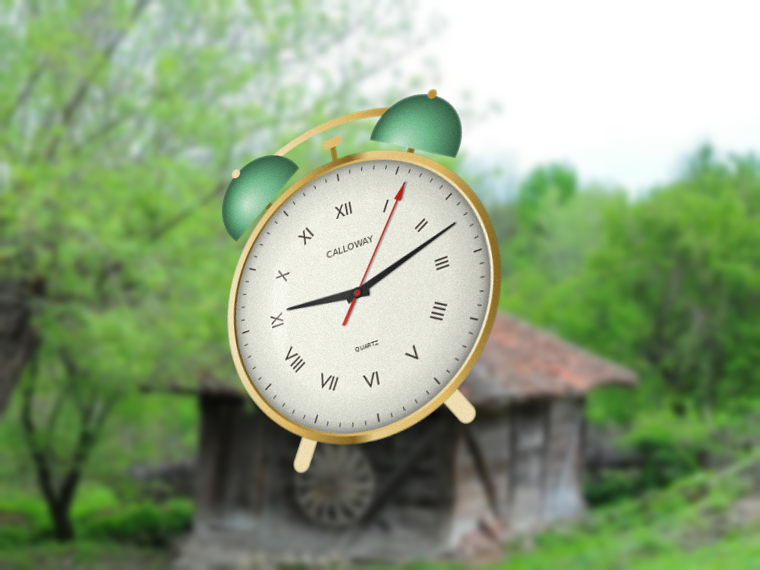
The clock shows h=9 m=12 s=6
